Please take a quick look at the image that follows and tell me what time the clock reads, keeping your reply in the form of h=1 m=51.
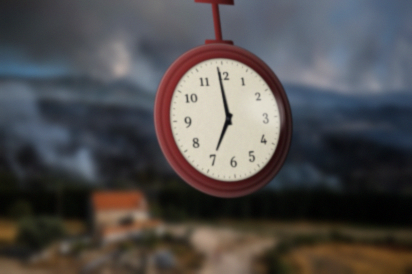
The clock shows h=6 m=59
